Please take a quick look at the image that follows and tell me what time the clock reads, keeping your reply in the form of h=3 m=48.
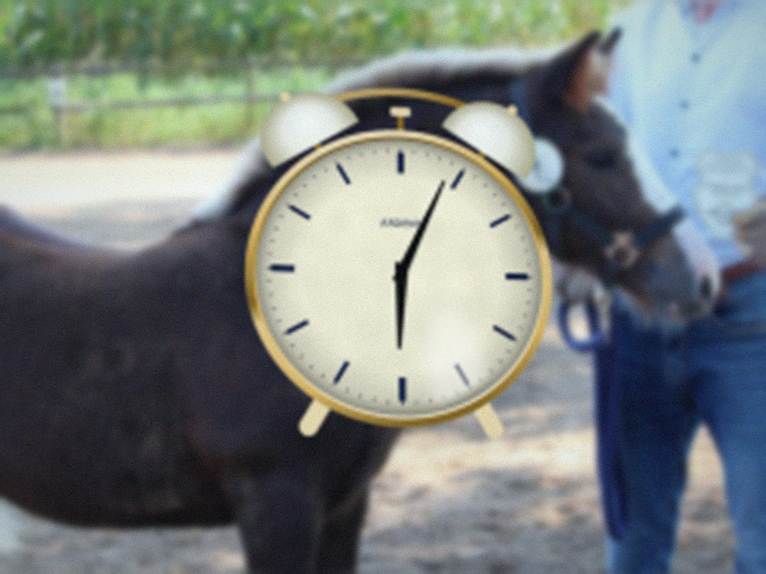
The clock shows h=6 m=4
